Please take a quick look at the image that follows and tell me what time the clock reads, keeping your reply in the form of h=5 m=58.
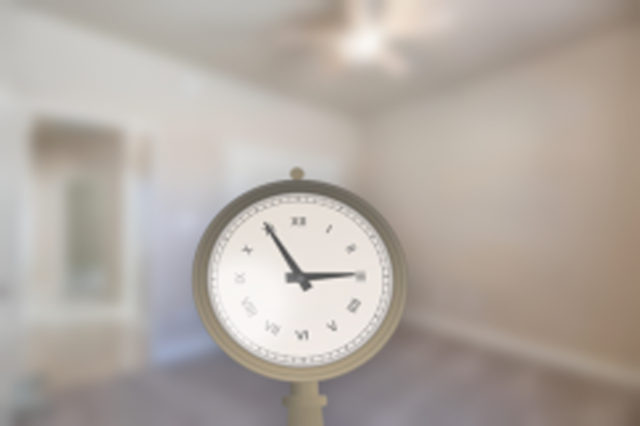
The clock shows h=2 m=55
